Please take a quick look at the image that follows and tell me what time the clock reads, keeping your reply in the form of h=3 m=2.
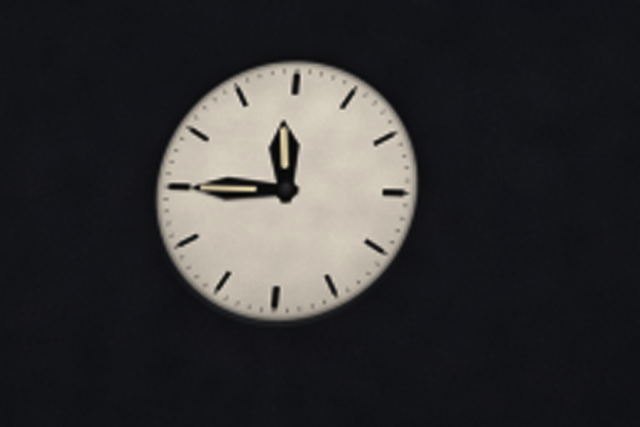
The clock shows h=11 m=45
